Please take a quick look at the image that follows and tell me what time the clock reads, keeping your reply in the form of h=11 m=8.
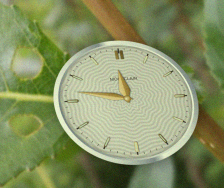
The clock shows h=11 m=47
